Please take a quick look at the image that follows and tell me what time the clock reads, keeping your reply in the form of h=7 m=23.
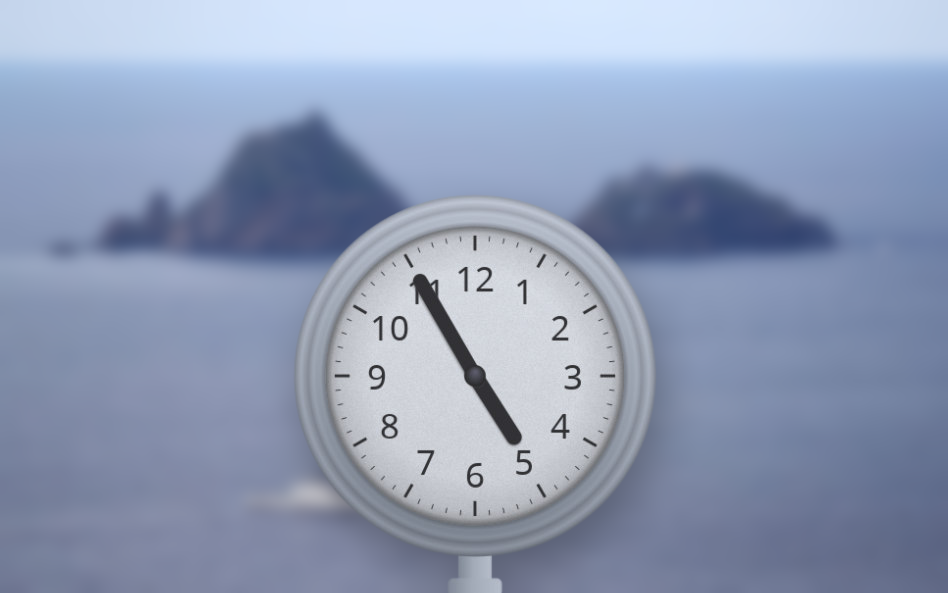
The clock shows h=4 m=55
